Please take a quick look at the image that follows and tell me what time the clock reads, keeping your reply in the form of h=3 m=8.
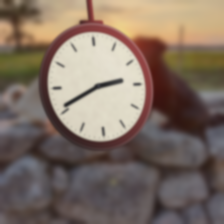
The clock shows h=2 m=41
